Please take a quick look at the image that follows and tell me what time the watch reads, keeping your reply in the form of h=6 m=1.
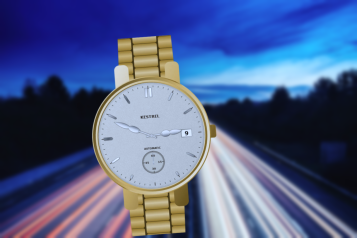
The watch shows h=2 m=49
